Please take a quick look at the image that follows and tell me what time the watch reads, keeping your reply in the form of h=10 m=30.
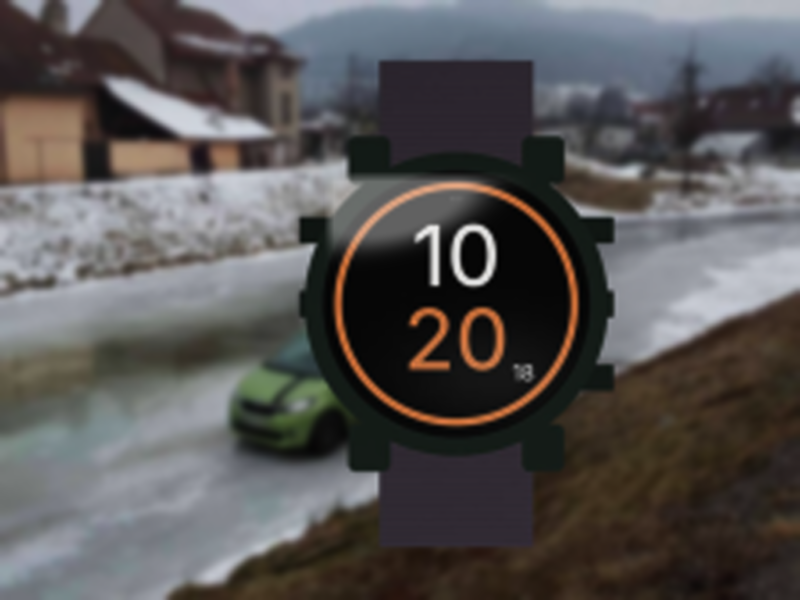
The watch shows h=10 m=20
